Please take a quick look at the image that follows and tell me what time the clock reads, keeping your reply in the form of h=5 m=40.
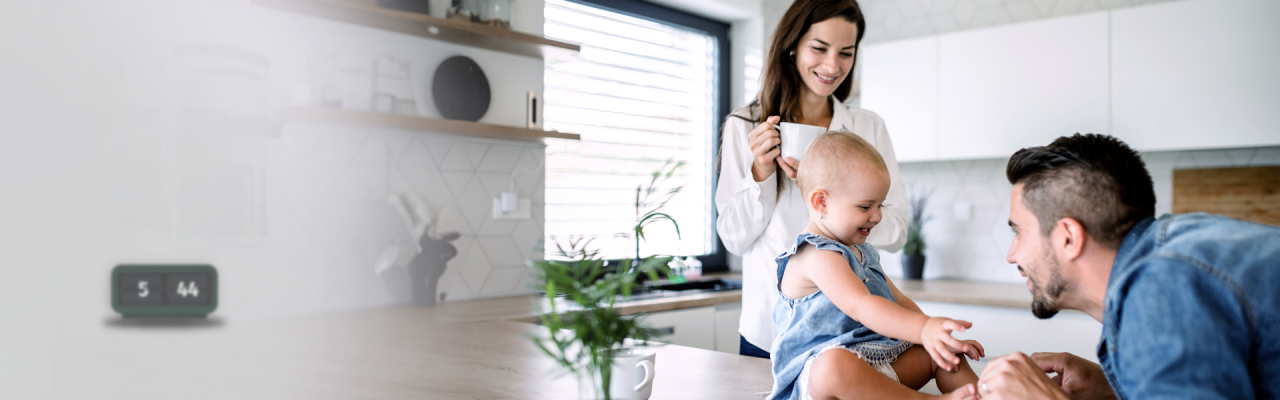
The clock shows h=5 m=44
